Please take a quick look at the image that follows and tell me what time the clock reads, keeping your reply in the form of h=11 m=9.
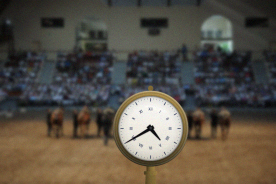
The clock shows h=4 m=40
